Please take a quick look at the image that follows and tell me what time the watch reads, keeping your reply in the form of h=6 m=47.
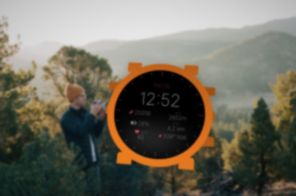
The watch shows h=12 m=52
